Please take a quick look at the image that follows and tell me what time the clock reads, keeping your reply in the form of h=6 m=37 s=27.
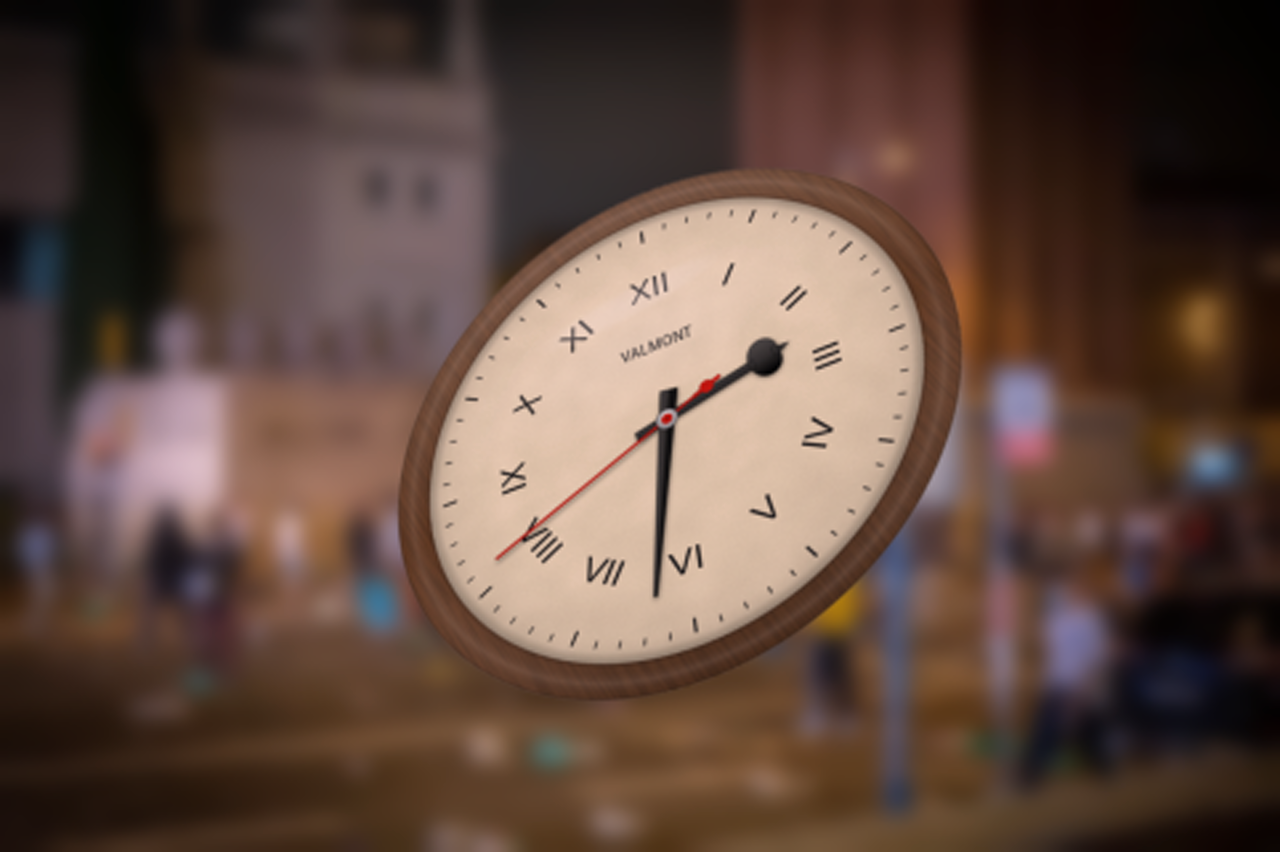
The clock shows h=2 m=31 s=41
